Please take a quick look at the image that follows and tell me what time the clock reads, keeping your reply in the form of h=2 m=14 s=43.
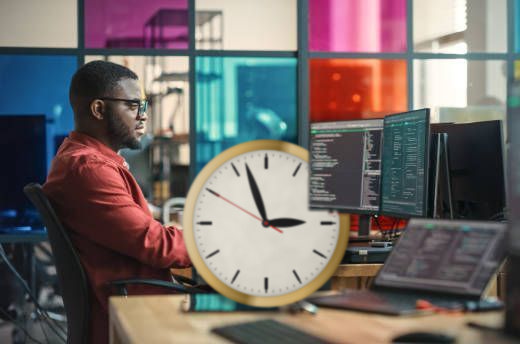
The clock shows h=2 m=56 s=50
